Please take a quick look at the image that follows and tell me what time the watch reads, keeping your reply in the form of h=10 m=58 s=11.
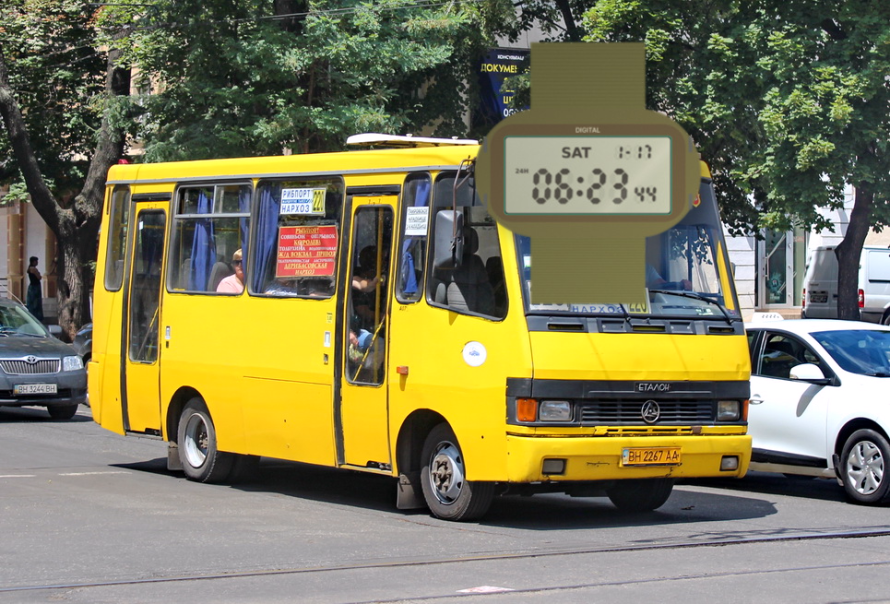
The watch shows h=6 m=23 s=44
